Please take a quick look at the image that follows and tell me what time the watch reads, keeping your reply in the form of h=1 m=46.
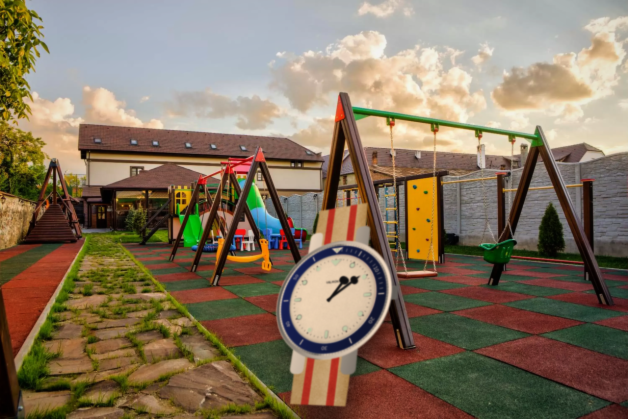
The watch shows h=1 m=9
